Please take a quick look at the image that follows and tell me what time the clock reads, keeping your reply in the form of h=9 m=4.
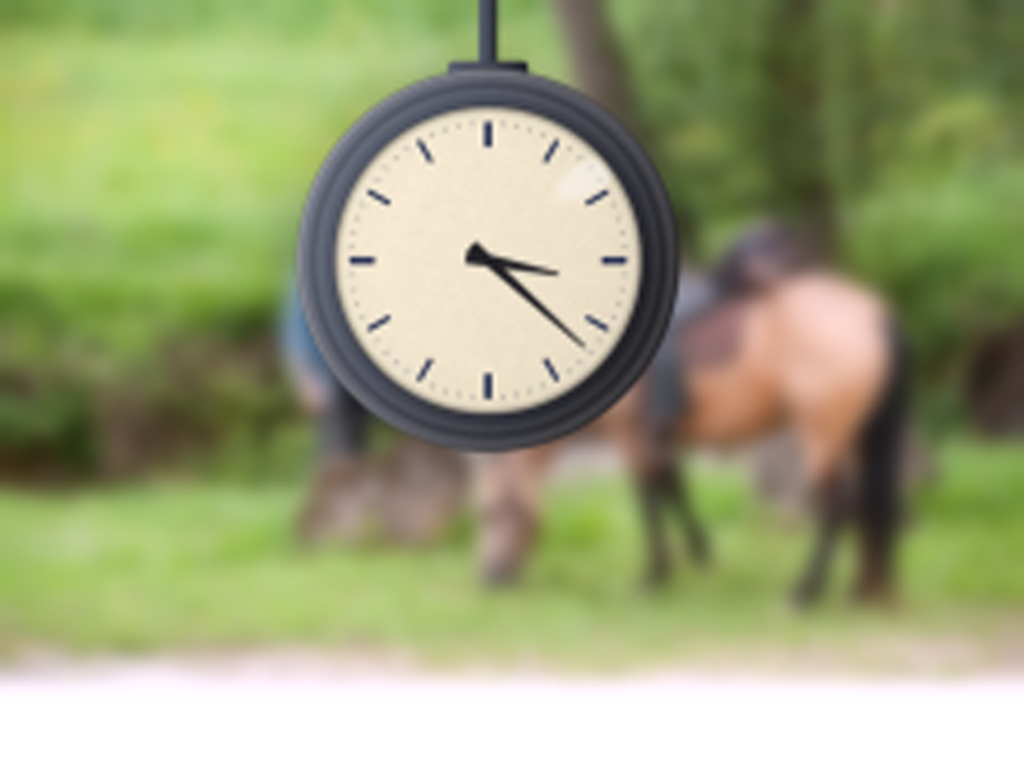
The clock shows h=3 m=22
